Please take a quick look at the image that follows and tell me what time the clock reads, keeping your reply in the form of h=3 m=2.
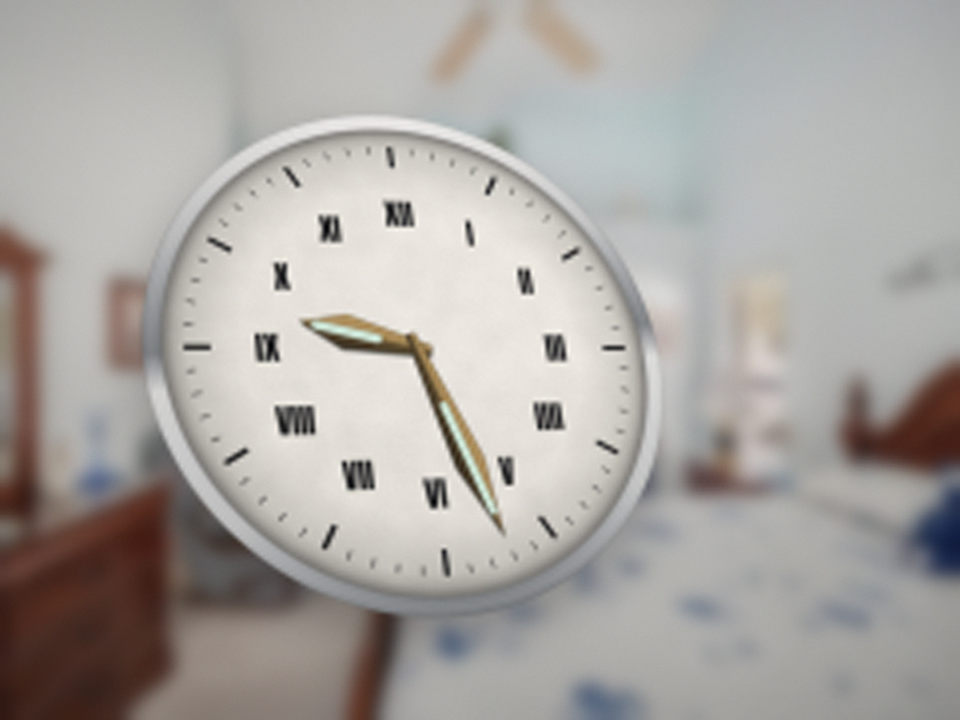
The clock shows h=9 m=27
